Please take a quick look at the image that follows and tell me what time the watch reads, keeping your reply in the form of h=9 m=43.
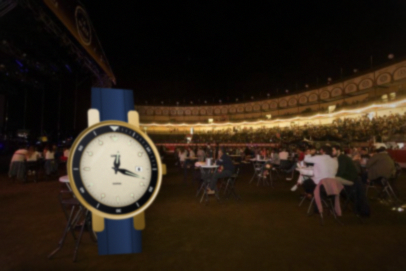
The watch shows h=12 m=18
